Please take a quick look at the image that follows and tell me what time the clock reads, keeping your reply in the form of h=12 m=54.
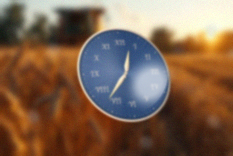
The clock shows h=12 m=37
